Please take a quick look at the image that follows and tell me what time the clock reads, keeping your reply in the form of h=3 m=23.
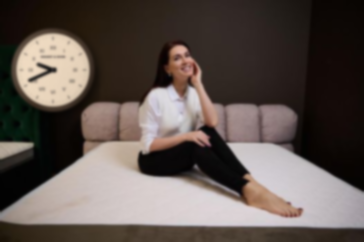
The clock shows h=9 m=41
